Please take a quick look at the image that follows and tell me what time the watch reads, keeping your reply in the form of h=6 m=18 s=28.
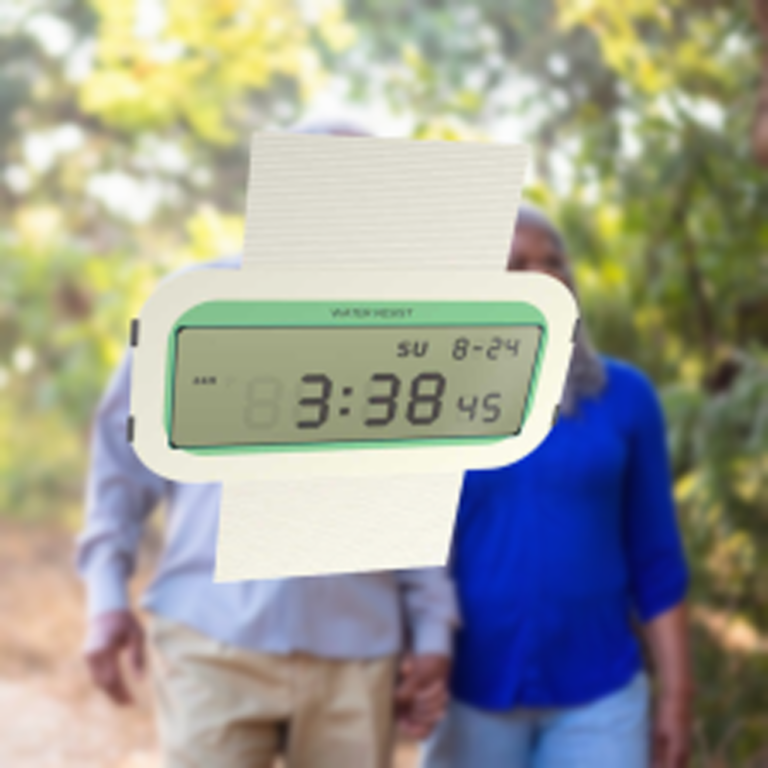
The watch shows h=3 m=38 s=45
